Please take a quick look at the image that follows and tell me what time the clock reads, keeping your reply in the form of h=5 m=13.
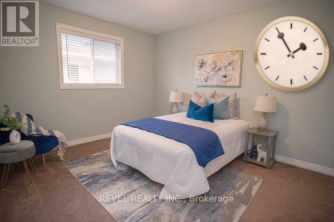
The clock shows h=1 m=55
